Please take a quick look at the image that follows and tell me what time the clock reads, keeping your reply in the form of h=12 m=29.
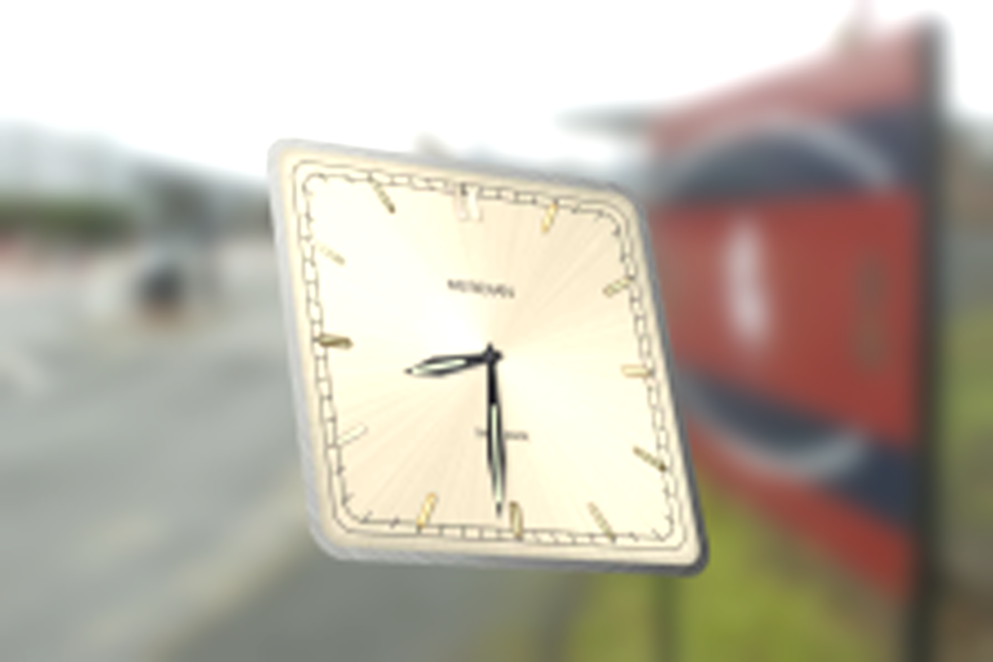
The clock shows h=8 m=31
